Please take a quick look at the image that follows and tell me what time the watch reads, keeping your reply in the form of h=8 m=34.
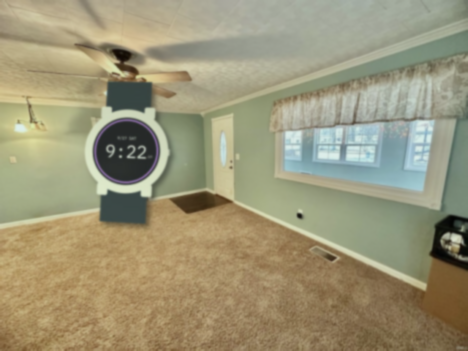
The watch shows h=9 m=22
